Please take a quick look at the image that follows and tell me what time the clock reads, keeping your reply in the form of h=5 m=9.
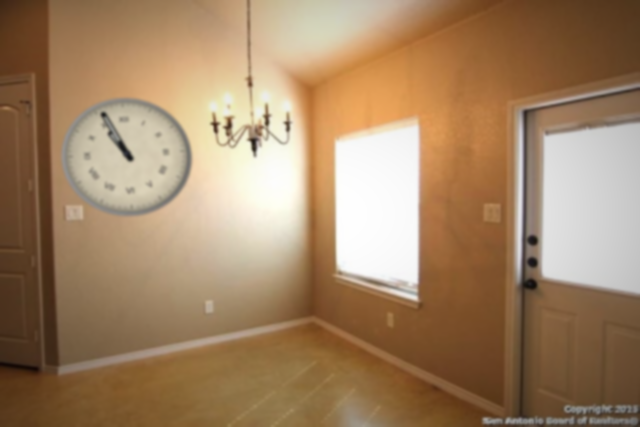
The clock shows h=10 m=56
